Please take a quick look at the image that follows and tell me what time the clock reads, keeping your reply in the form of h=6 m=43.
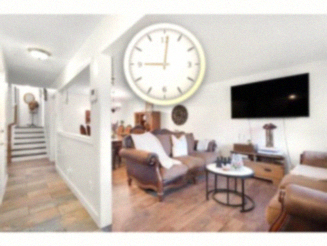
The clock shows h=9 m=1
